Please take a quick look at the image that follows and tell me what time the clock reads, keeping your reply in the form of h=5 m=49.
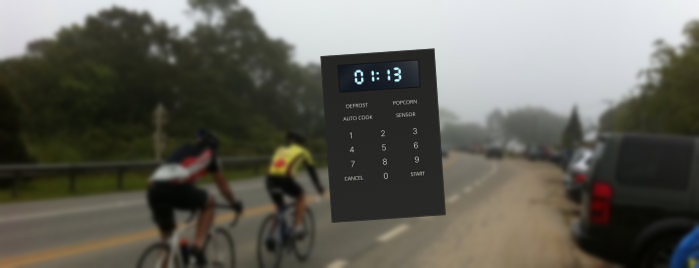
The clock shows h=1 m=13
